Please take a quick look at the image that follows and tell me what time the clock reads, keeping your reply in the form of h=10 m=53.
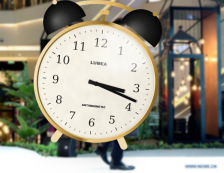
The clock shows h=3 m=18
